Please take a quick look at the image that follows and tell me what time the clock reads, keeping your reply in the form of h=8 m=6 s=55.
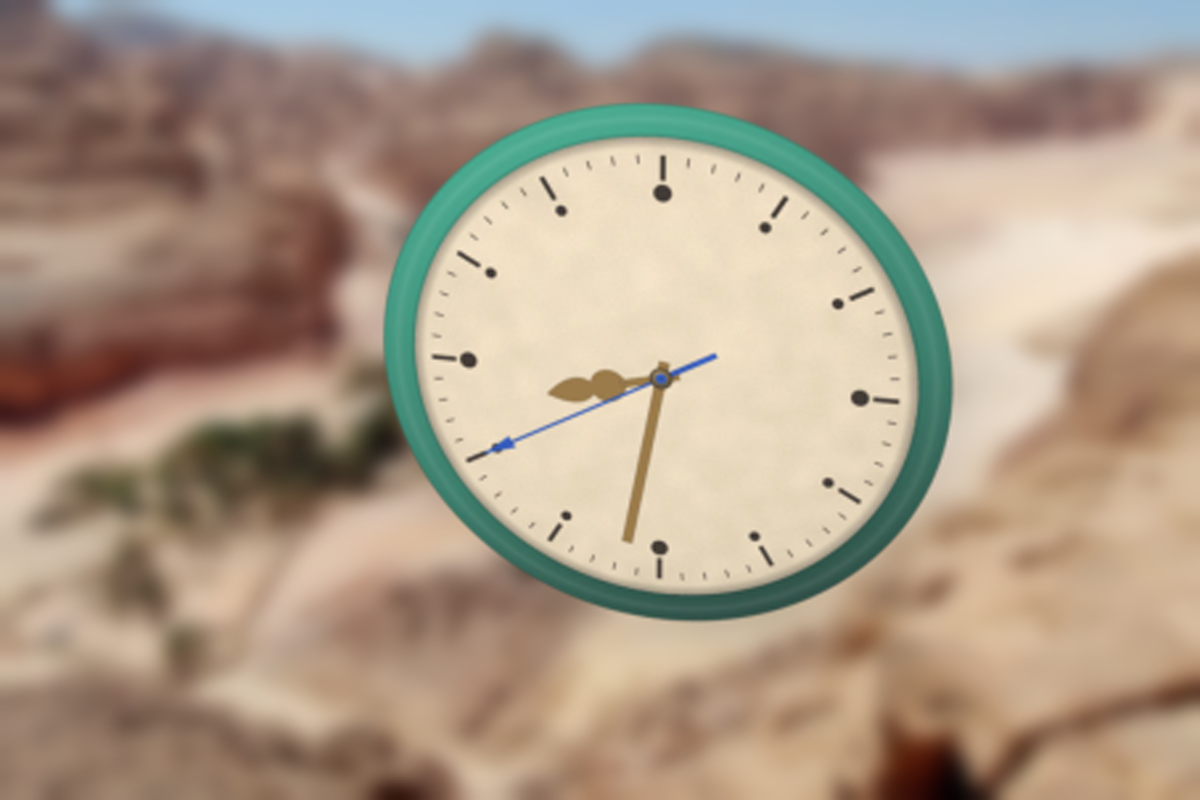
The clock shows h=8 m=31 s=40
